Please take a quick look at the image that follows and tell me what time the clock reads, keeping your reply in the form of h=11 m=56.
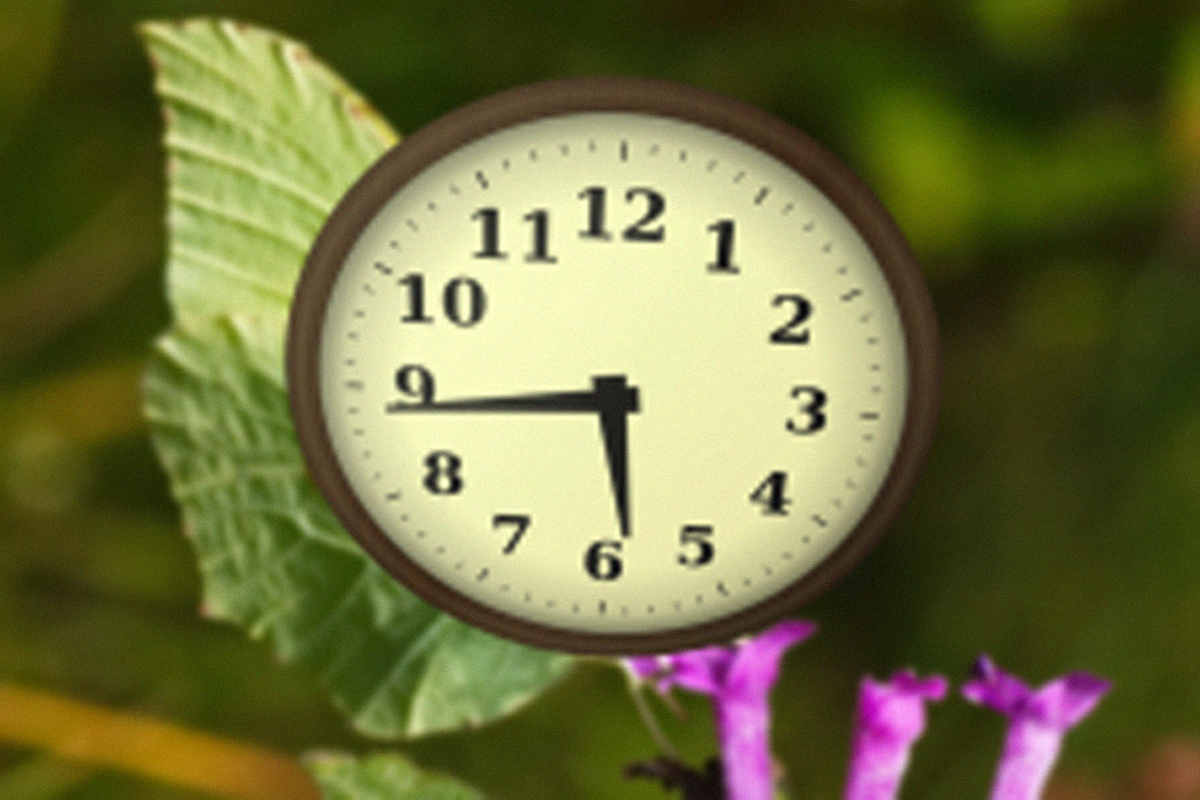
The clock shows h=5 m=44
